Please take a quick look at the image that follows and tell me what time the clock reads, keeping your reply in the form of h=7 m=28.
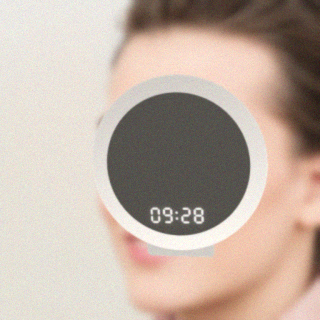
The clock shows h=9 m=28
